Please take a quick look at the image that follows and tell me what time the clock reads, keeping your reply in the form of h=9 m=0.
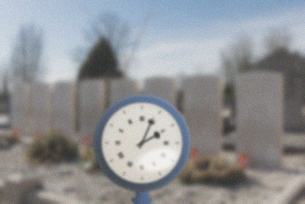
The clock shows h=2 m=4
